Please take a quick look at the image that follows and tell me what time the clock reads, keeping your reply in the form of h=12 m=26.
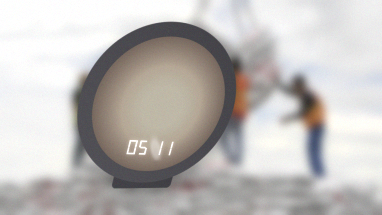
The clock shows h=5 m=11
